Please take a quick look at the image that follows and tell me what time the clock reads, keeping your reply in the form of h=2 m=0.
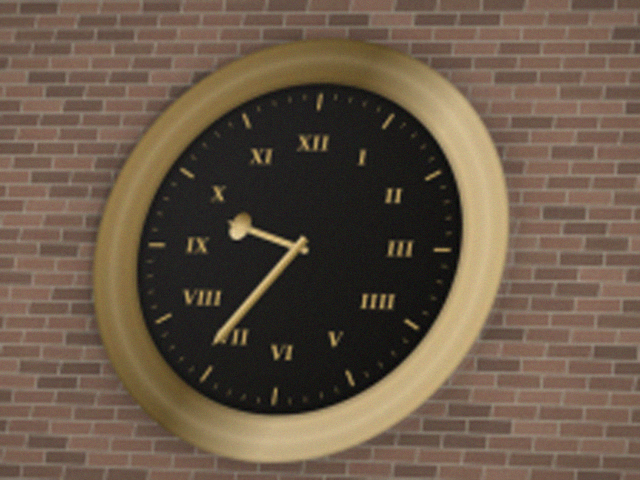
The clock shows h=9 m=36
